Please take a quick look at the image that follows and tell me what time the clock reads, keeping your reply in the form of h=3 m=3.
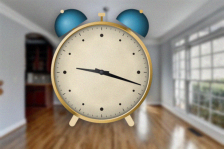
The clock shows h=9 m=18
